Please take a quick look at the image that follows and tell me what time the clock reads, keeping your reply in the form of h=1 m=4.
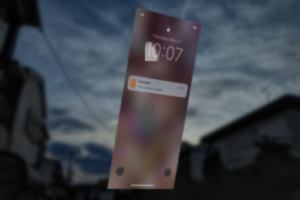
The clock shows h=10 m=7
